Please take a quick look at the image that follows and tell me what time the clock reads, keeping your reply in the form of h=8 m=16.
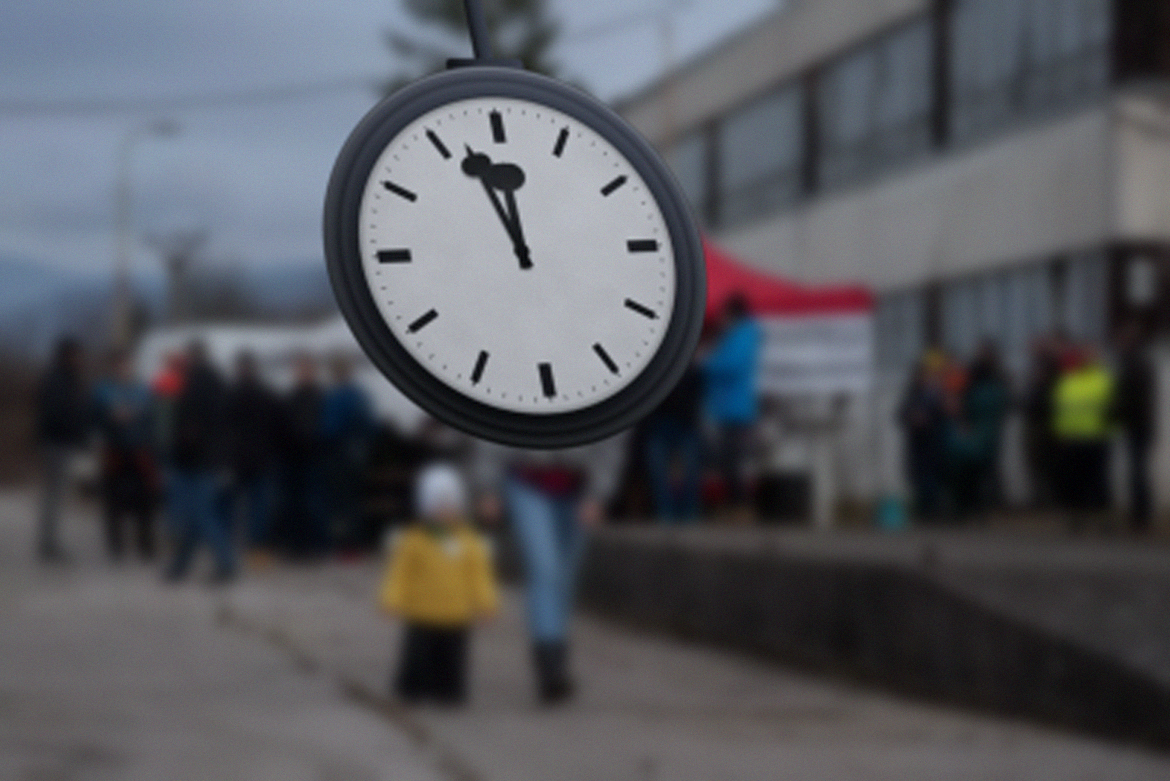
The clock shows h=11 m=57
